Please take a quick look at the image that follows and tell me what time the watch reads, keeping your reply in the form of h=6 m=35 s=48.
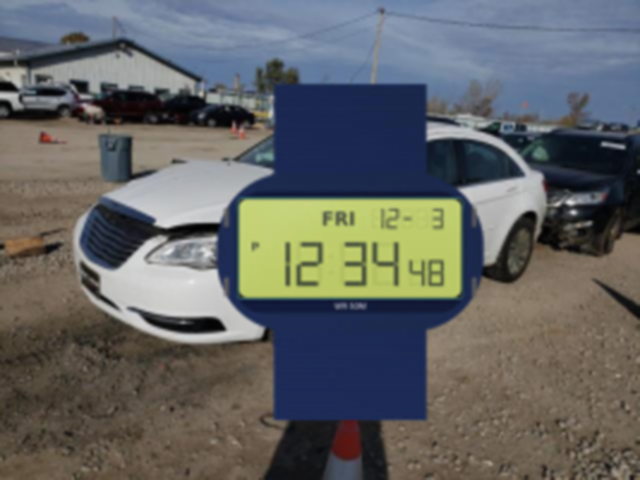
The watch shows h=12 m=34 s=48
